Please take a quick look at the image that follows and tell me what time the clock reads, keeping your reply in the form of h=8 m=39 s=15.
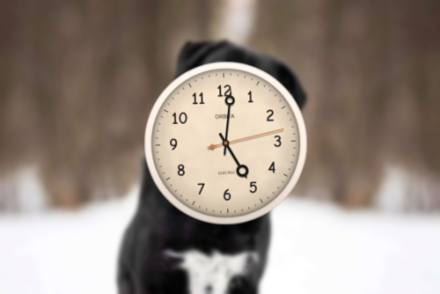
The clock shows h=5 m=1 s=13
